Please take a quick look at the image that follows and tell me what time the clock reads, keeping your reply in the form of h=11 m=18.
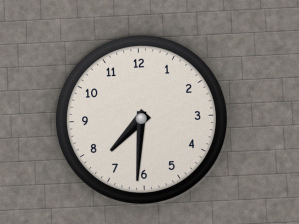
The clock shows h=7 m=31
